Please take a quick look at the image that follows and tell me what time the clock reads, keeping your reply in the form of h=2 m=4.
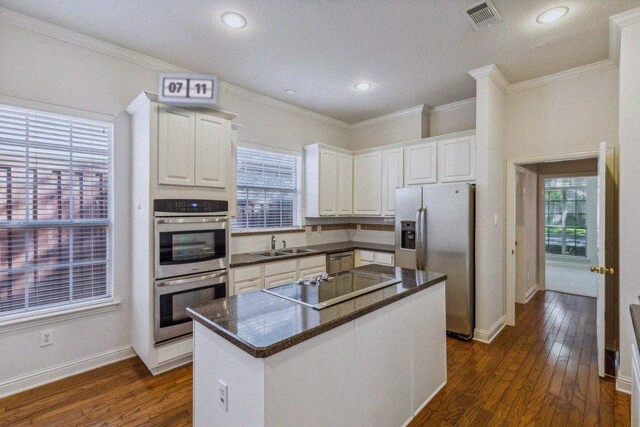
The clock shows h=7 m=11
